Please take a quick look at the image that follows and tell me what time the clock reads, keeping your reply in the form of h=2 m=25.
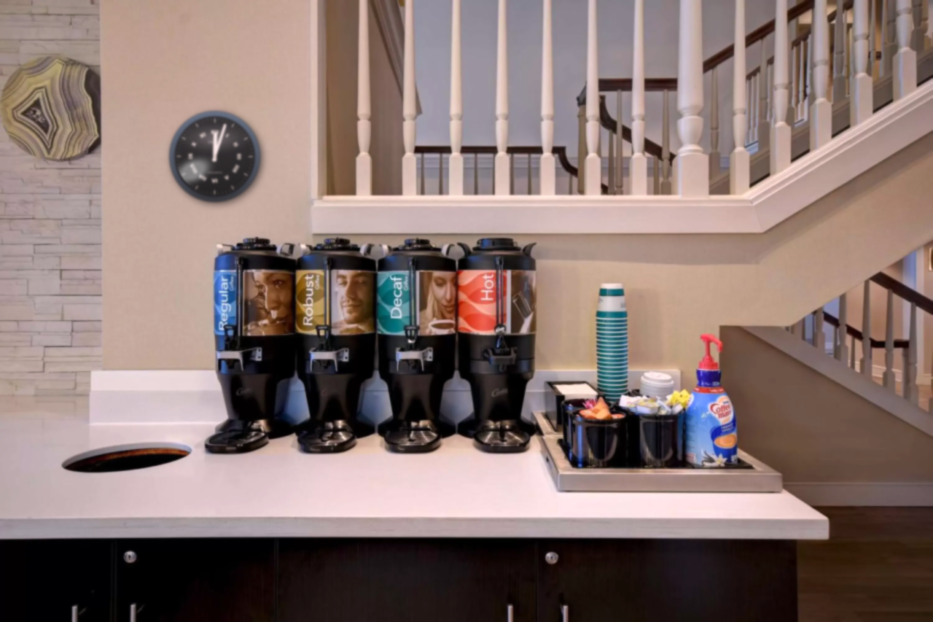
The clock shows h=12 m=3
